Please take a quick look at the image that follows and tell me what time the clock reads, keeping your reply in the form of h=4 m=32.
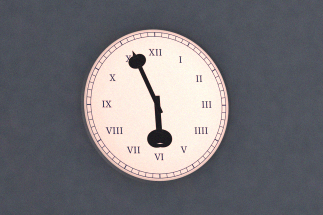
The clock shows h=5 m=56
